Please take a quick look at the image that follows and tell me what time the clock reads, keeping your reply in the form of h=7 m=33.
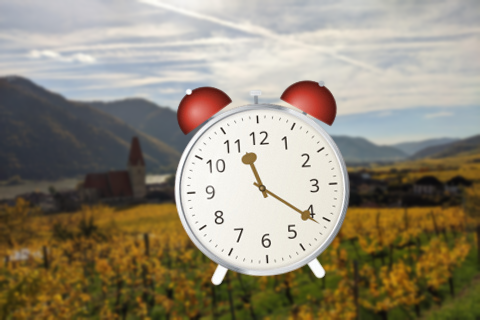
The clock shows h=11 m=21
